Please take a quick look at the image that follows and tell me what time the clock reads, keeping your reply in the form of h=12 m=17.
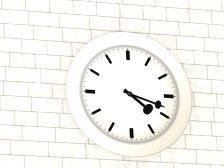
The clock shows h=4 m=18
